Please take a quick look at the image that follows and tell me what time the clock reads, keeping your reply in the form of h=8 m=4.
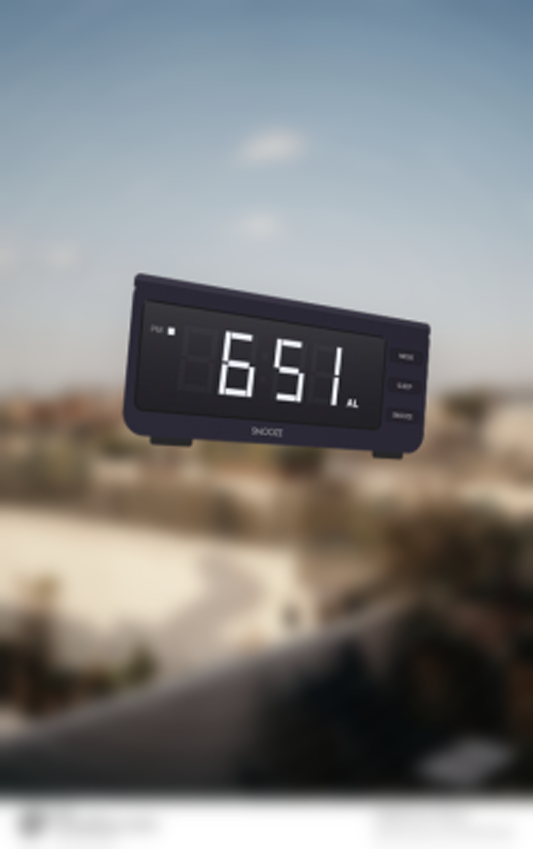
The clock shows h=6 m=51
